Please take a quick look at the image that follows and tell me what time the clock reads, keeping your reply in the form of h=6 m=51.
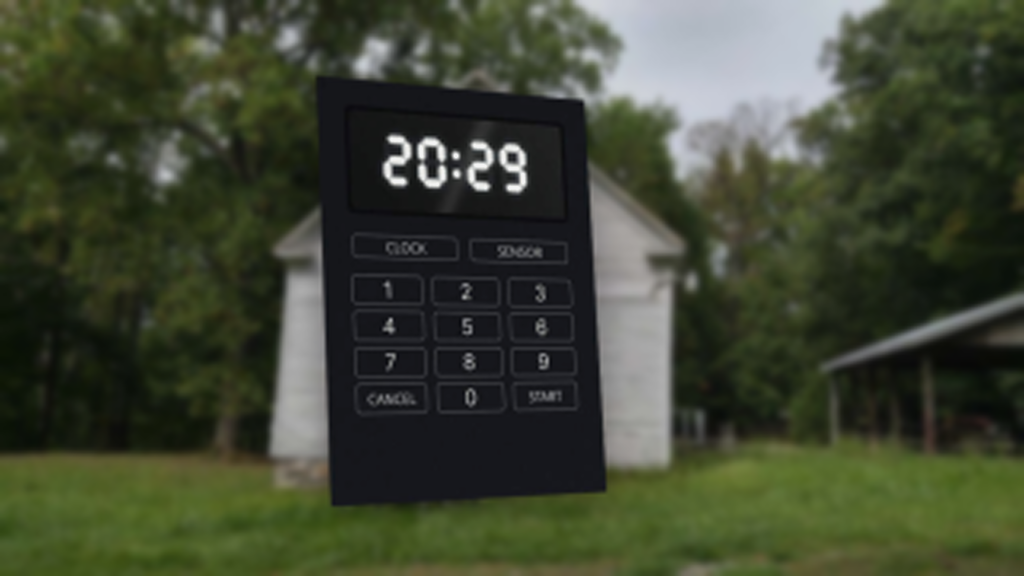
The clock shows h=20 m=29
